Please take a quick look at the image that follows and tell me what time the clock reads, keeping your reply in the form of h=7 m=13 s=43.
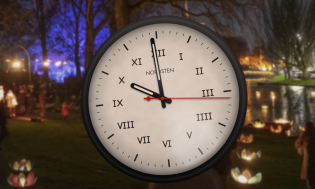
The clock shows h=9 m=59 s=16
